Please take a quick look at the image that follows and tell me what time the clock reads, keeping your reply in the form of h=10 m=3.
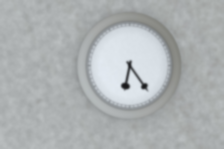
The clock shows h=6 m=24
